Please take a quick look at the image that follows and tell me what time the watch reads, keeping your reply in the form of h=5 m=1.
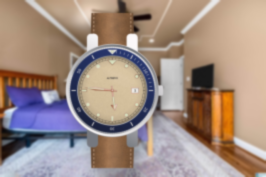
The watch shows h=5 m=46
